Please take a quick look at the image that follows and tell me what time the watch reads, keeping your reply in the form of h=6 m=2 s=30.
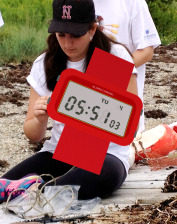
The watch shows h=5 m=51 s=3
